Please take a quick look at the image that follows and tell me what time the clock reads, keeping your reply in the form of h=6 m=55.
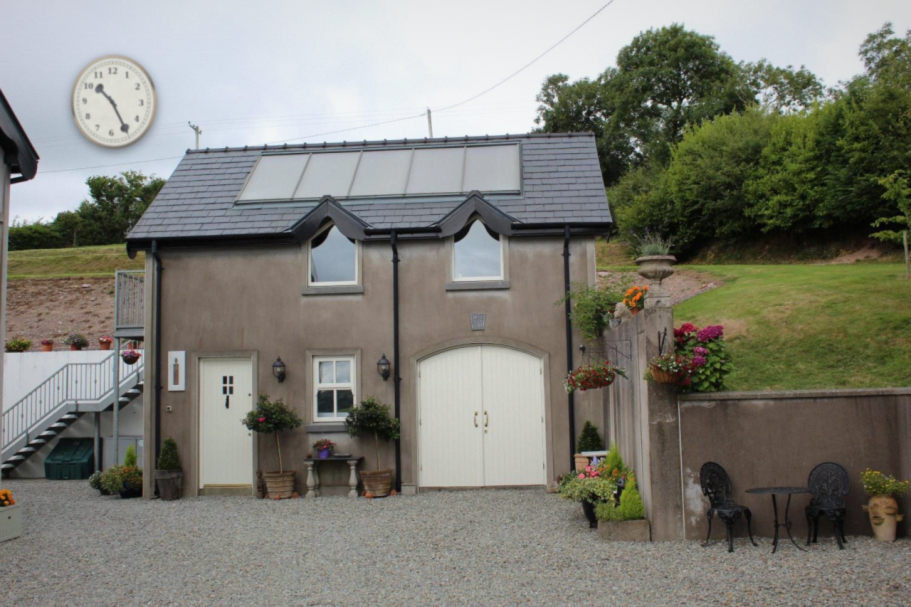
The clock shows h=10 m=25
